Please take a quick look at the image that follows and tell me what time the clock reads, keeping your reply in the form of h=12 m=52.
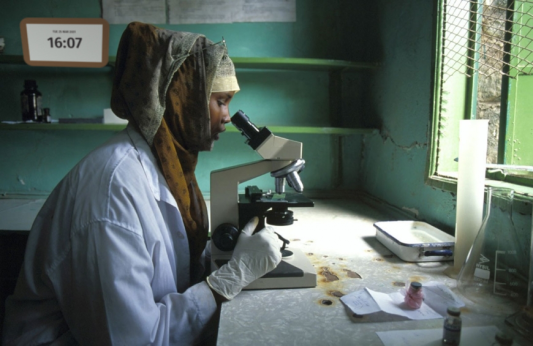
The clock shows h=16 m=7
